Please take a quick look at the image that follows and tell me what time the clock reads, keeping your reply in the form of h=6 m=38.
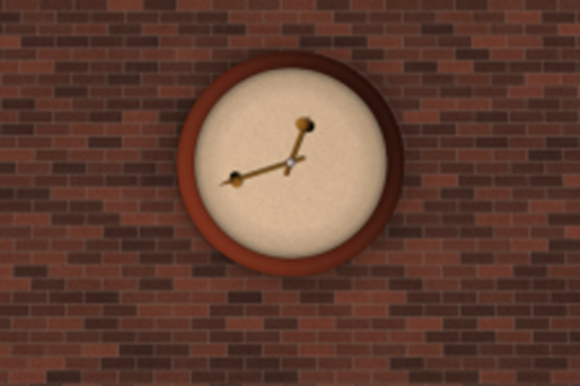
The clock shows h=12 m=42
